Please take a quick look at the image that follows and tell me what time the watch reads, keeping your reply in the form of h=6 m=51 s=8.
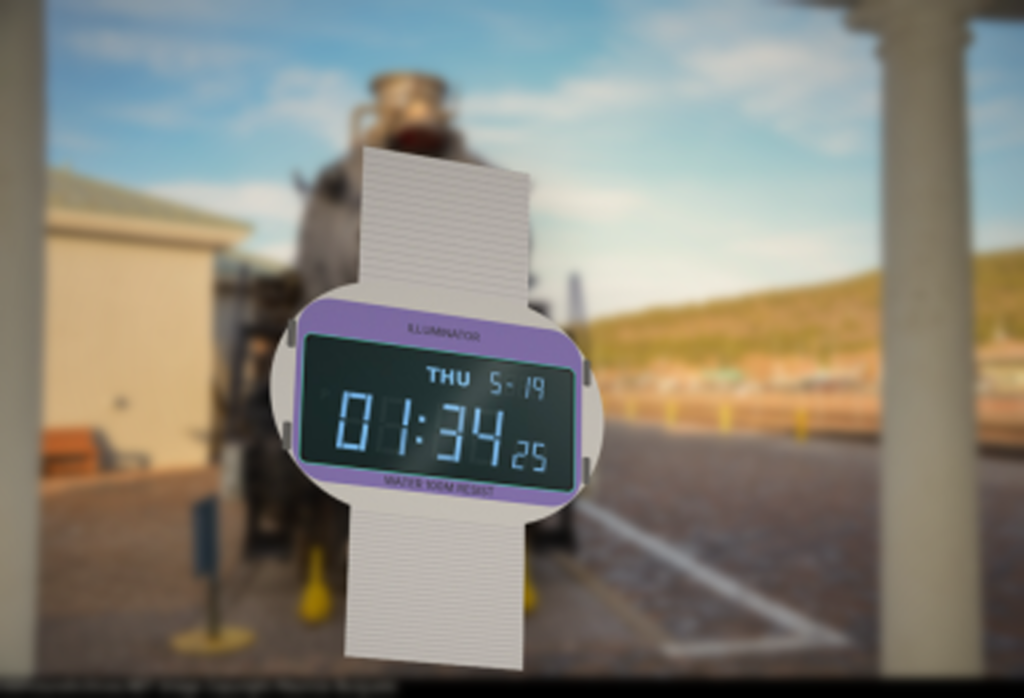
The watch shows h=1 m=34 s=25
